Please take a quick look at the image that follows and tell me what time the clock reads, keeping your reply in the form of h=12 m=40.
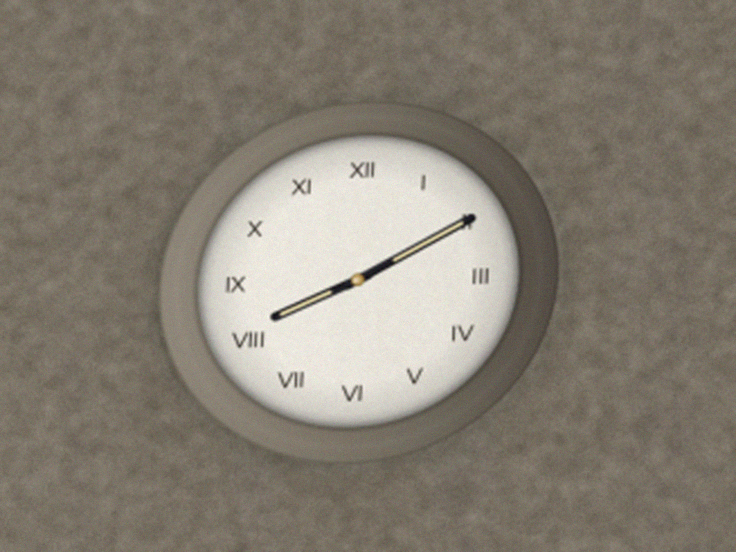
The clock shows h=8 m=10
